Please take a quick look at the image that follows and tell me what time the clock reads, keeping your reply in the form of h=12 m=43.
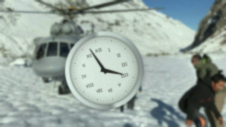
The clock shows h=3 m=57
